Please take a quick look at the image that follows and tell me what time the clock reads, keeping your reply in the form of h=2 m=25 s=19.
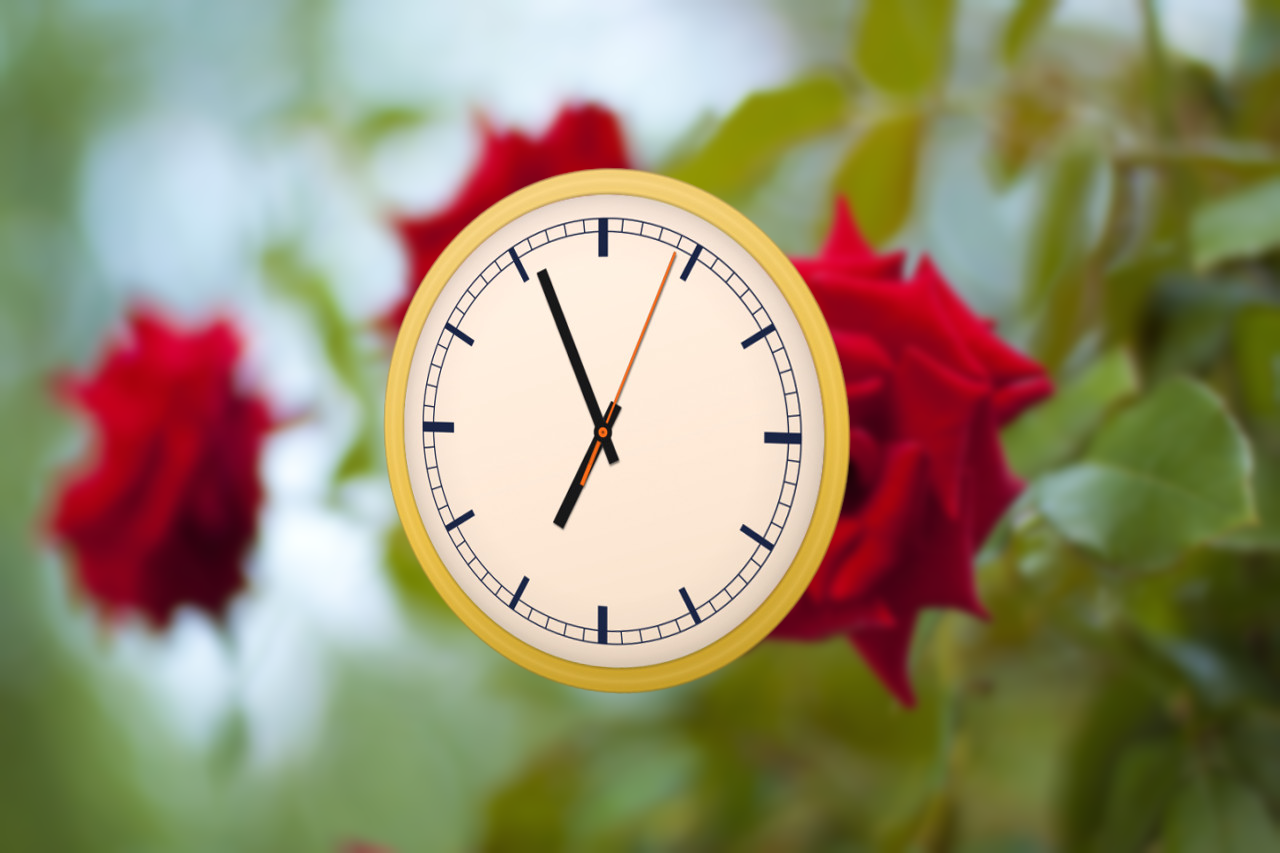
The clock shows h=6 m=56 s=4
